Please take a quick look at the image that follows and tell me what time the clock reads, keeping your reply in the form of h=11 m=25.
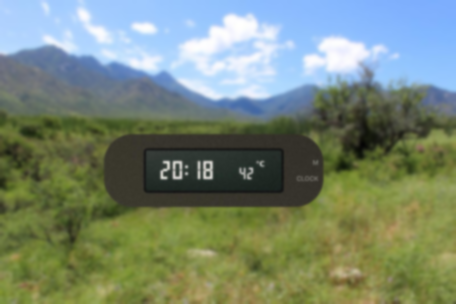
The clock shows h=20 m=18
